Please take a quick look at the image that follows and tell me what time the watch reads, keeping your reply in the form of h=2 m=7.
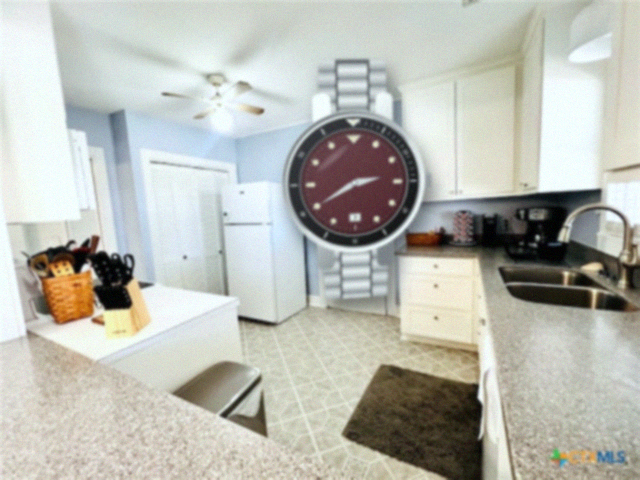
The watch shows h=2 m=40
